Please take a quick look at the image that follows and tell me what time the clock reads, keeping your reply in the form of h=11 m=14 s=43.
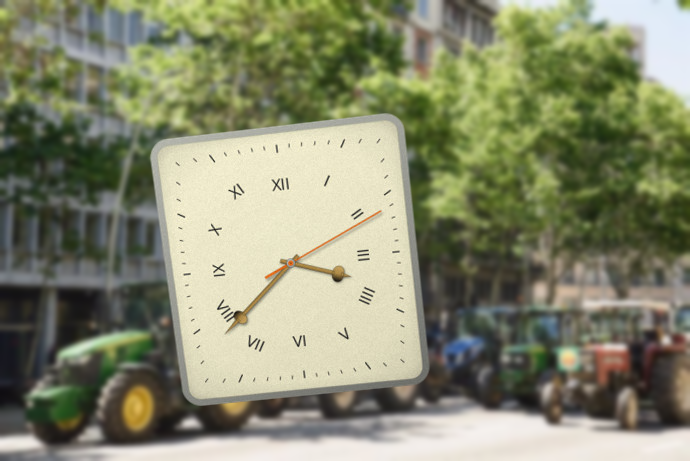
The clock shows h=3 m=38 s=11
